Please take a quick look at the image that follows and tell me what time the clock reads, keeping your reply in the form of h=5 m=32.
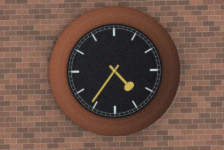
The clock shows h=4 m=36
